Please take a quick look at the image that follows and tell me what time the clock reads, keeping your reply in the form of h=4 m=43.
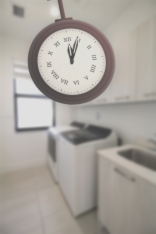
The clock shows h=12 m=4
